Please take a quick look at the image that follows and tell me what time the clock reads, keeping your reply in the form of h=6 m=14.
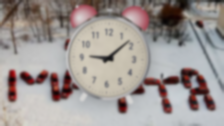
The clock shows h=9 m=8
